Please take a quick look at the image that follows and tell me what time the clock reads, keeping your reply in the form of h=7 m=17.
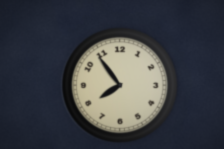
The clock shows h=7 m=54
